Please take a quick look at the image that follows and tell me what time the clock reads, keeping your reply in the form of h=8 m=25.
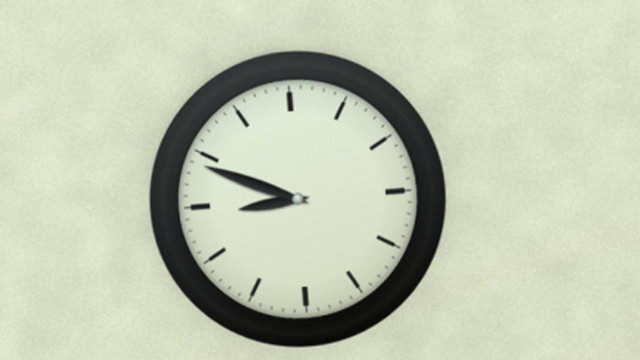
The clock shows h=8 m=49
